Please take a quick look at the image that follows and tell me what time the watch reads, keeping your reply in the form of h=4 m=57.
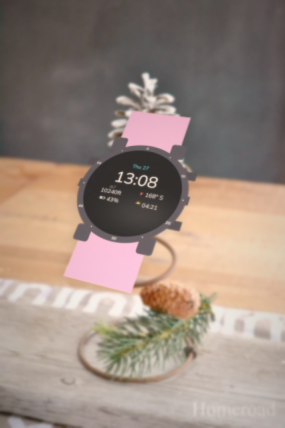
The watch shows h=13 m=8
